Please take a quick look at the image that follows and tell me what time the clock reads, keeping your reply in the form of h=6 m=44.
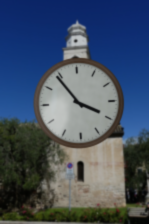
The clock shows h=3 m=54
